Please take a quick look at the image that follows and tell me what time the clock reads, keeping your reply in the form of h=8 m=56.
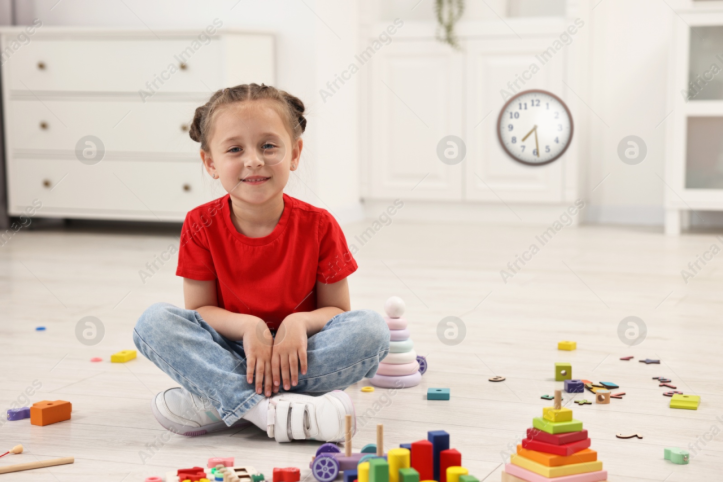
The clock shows h=7 m=29
